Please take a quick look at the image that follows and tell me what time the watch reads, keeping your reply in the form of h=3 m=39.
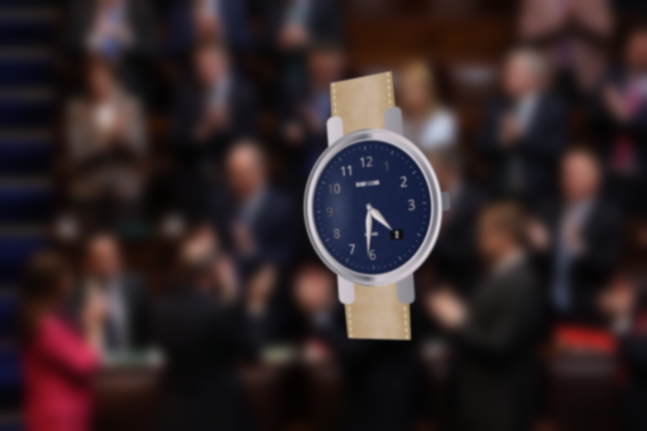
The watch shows h=4 m=31
